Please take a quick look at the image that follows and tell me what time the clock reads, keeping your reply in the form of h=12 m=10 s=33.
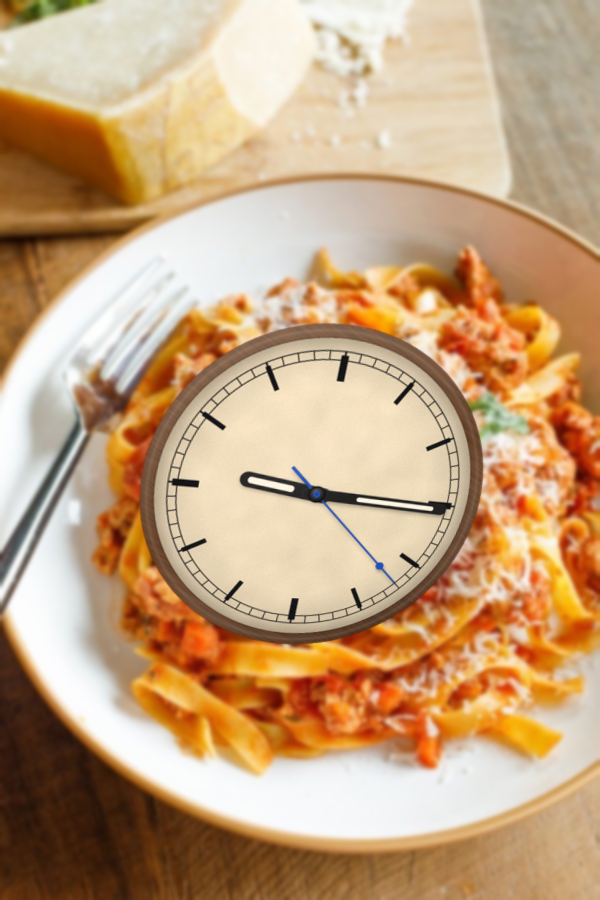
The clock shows h=9 m=15 s=22
